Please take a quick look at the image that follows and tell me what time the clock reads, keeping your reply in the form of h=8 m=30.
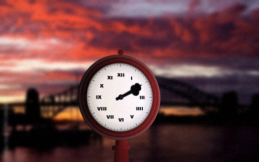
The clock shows h=2 m=10
